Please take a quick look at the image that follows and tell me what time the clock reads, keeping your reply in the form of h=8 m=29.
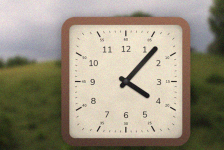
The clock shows h=4 m=7
